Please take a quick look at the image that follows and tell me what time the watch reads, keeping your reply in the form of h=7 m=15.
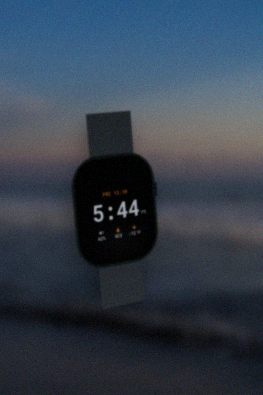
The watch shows h=5 m=44
